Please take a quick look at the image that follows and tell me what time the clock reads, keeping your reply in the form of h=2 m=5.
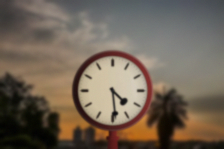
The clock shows h=4 m=29
